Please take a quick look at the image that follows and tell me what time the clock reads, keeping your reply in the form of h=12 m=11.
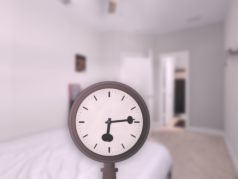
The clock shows h=6 m=14
